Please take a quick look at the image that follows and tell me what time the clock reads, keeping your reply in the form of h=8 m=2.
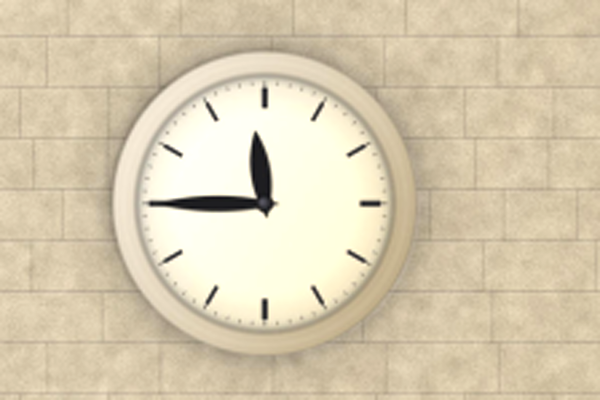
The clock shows h=11 m=45
